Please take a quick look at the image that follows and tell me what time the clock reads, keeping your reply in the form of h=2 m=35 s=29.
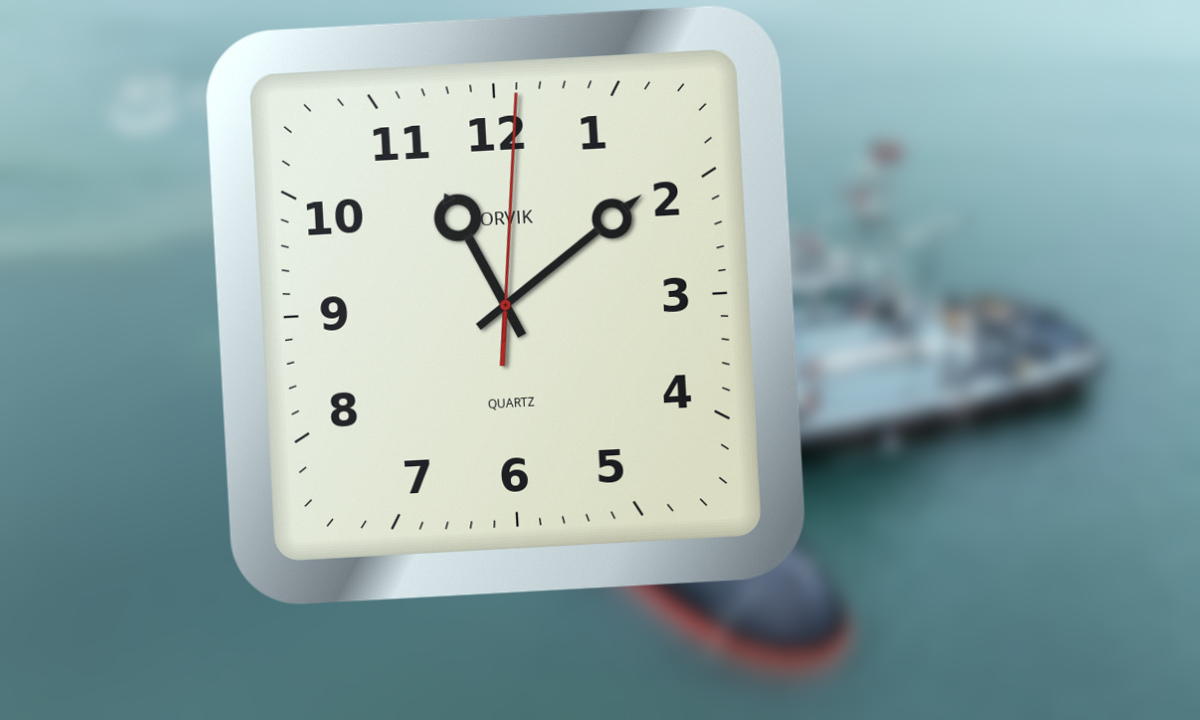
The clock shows h=11 m=9 s=1
